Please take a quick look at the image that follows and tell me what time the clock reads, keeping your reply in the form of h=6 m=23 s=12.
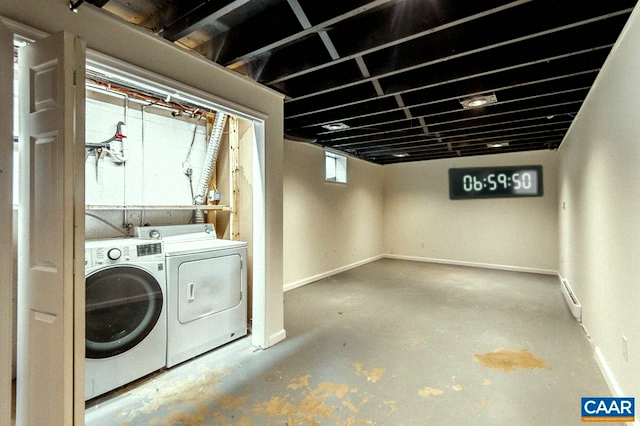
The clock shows h=6 m=59 s=50
